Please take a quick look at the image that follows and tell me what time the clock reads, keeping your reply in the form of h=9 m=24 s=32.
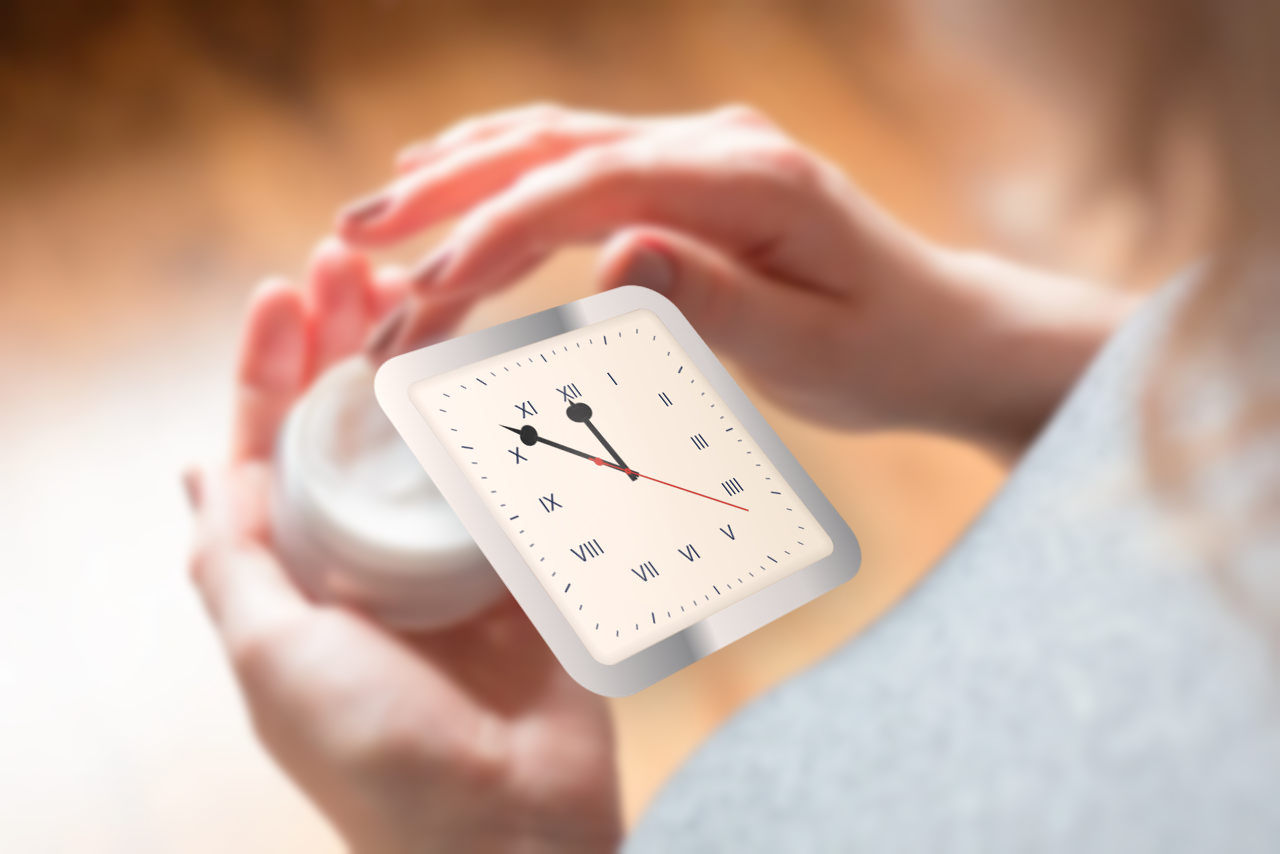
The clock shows h=11 m=52 s=22
